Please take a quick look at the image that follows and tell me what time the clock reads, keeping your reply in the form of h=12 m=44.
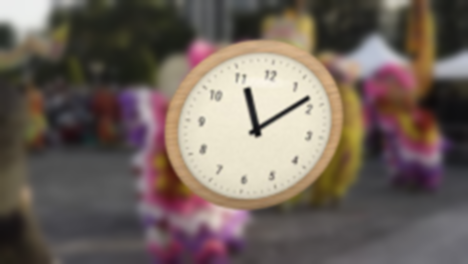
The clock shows h=11 m=8
